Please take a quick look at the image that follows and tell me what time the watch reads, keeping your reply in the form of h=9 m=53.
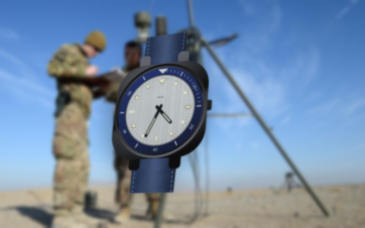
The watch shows h=4 m=34
